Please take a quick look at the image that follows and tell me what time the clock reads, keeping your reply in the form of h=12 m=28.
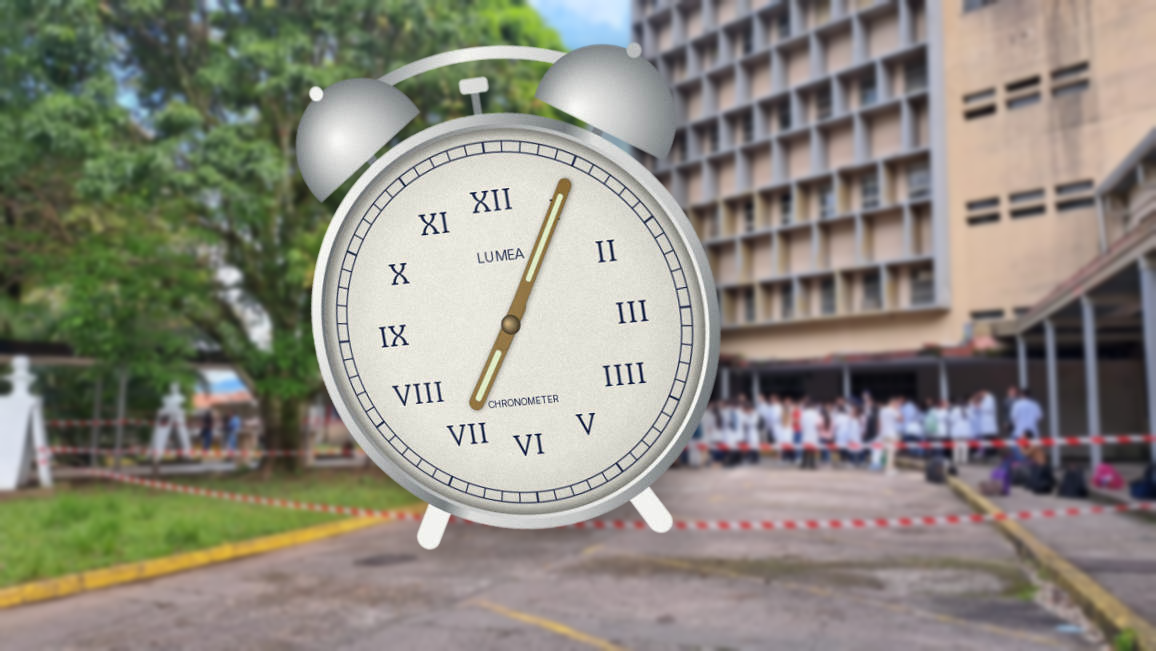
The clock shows h=7 m=5
